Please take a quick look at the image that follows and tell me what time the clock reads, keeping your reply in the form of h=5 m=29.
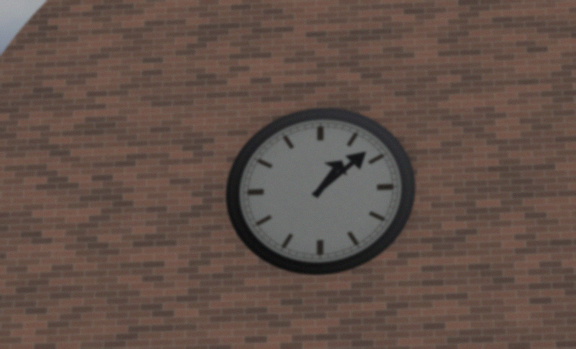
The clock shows h=1 m=8
